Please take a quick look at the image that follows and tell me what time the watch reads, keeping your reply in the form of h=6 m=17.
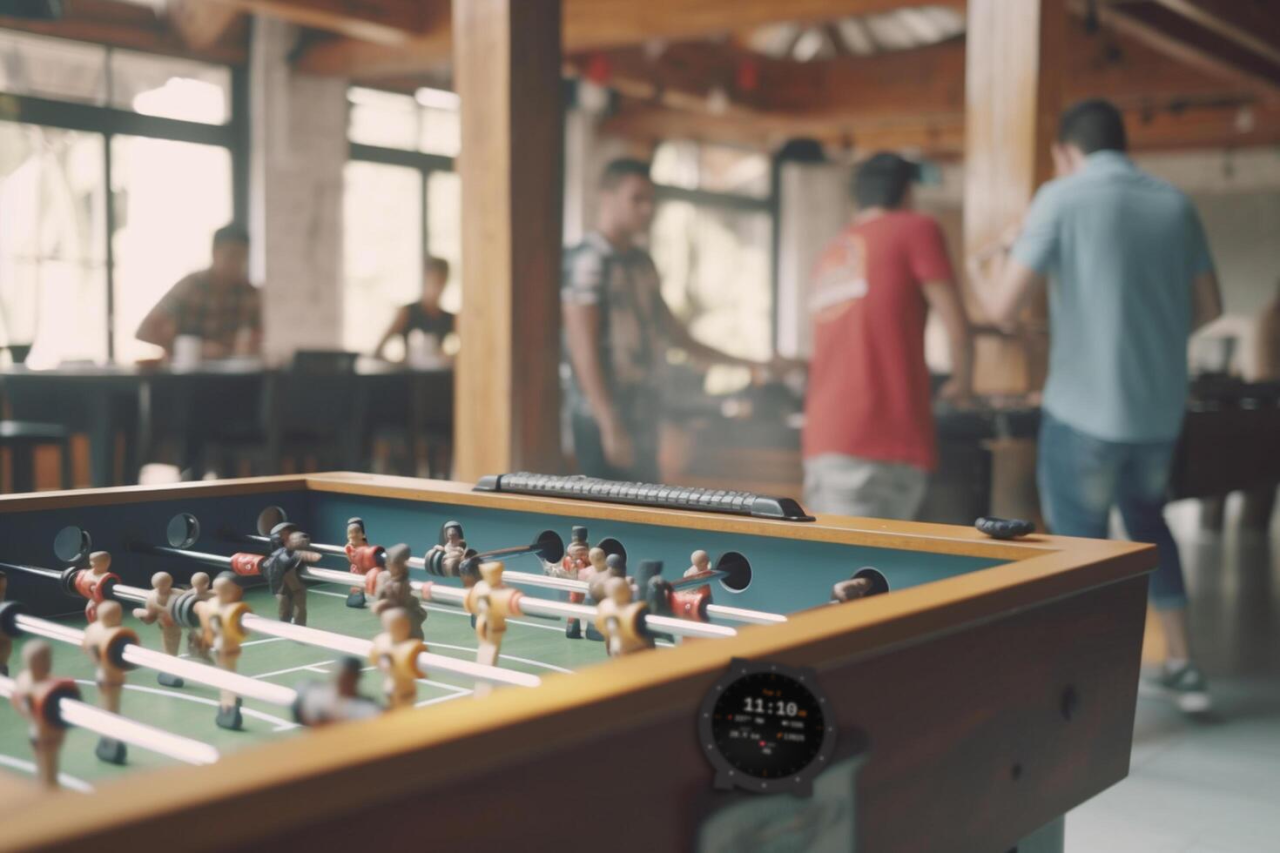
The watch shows h=11 m=10
